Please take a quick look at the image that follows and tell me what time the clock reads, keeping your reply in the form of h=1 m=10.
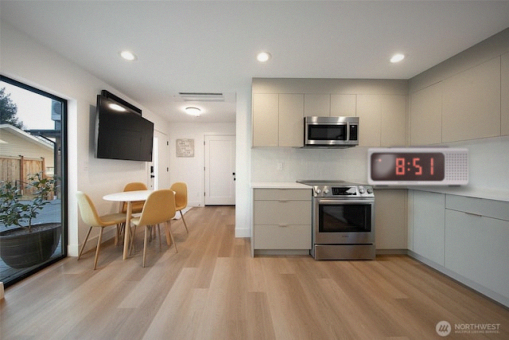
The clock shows h=8 m=51
